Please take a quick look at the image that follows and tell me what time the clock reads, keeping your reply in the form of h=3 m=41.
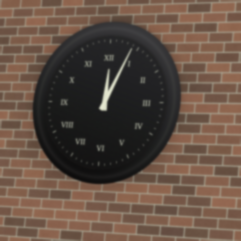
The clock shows h=12 m=4
